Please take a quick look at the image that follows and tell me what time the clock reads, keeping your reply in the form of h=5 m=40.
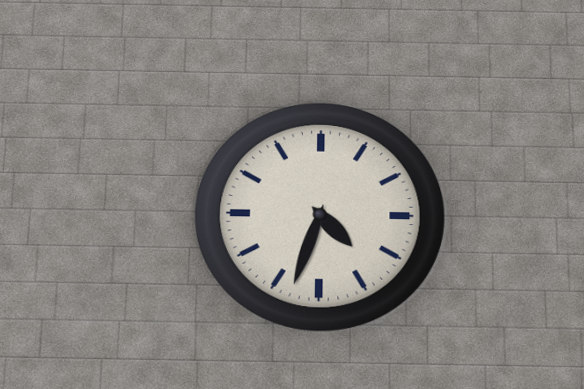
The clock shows h=4 m=33
